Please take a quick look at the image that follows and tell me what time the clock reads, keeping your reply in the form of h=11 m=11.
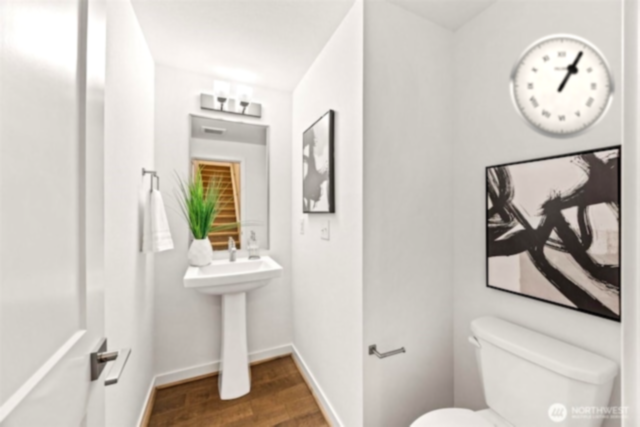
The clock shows h=1 m=5
